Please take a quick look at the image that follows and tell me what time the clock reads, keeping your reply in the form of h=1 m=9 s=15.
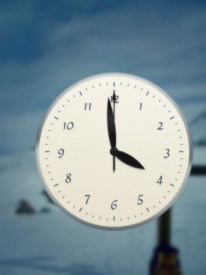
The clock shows h=3 m=59 s=0
